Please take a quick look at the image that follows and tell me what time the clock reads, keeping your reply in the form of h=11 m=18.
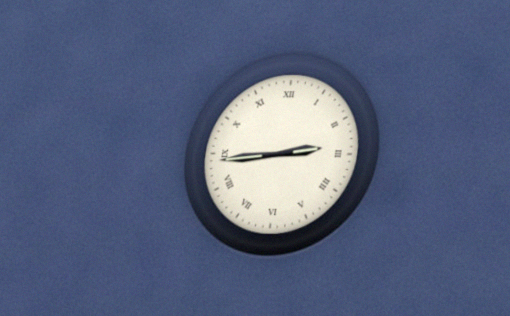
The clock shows h=2 m=44
